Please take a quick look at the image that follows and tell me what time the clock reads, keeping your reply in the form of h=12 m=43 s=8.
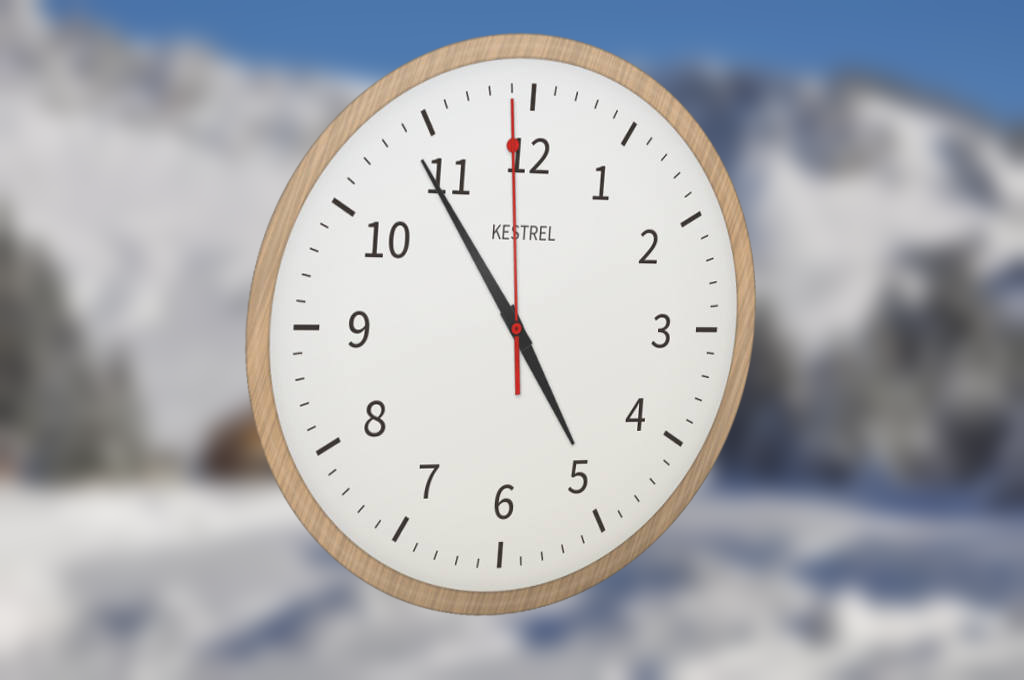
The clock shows h=4 m=53 s=59
